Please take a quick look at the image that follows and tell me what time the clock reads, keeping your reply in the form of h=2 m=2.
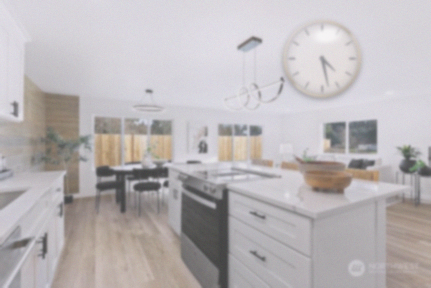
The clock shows h=4 m=28
